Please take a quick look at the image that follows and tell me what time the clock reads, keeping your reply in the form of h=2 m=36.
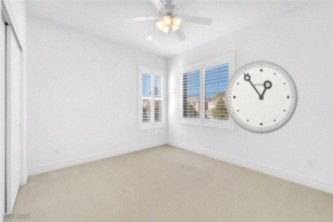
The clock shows h=12 m=54
